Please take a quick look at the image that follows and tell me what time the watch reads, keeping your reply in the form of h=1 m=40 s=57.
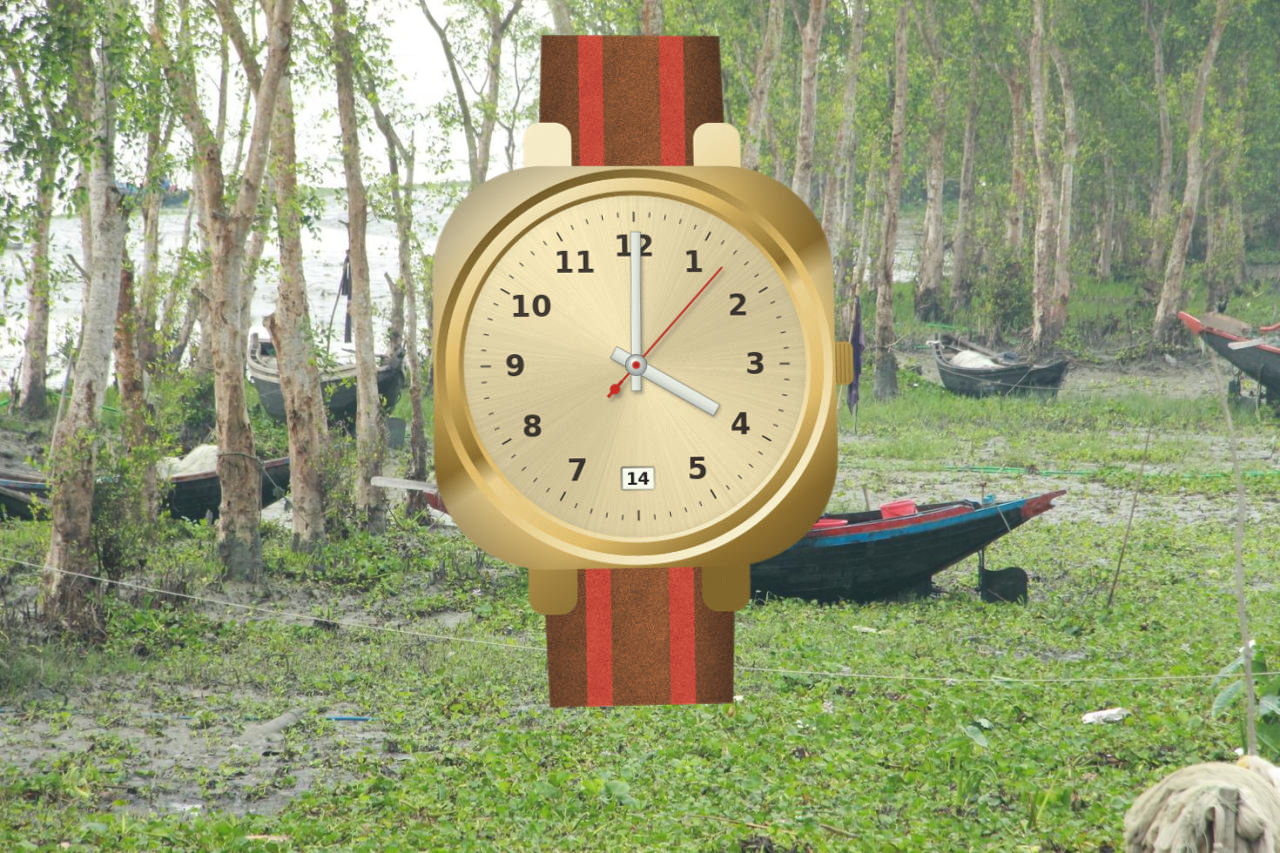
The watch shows h=4 m=0 s=7
